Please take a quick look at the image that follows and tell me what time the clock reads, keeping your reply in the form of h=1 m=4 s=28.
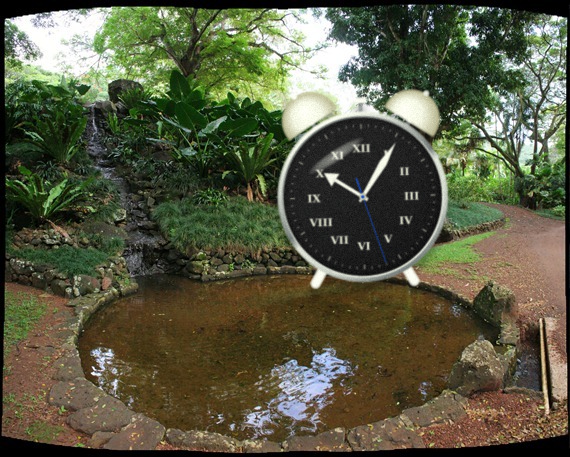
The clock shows h=10 m=5 s=27
